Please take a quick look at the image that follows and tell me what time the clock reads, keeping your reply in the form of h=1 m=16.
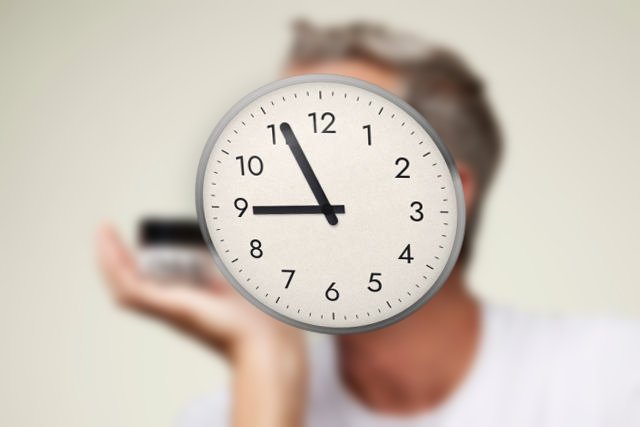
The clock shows h=8 m=56
